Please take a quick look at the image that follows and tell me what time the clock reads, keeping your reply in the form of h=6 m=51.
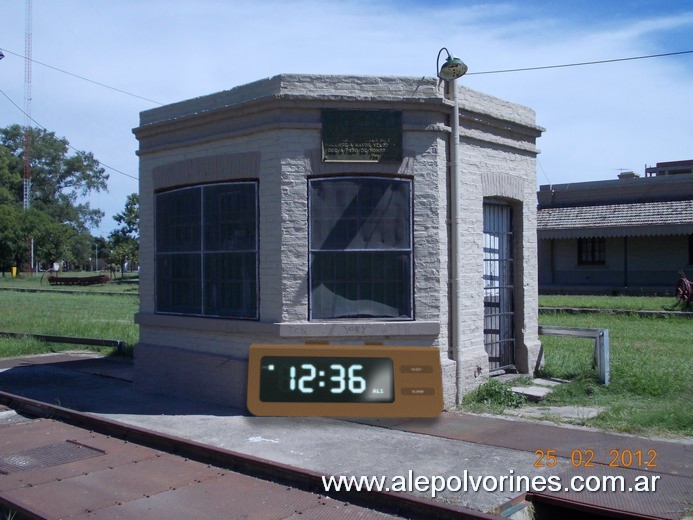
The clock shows h=12 m=36
